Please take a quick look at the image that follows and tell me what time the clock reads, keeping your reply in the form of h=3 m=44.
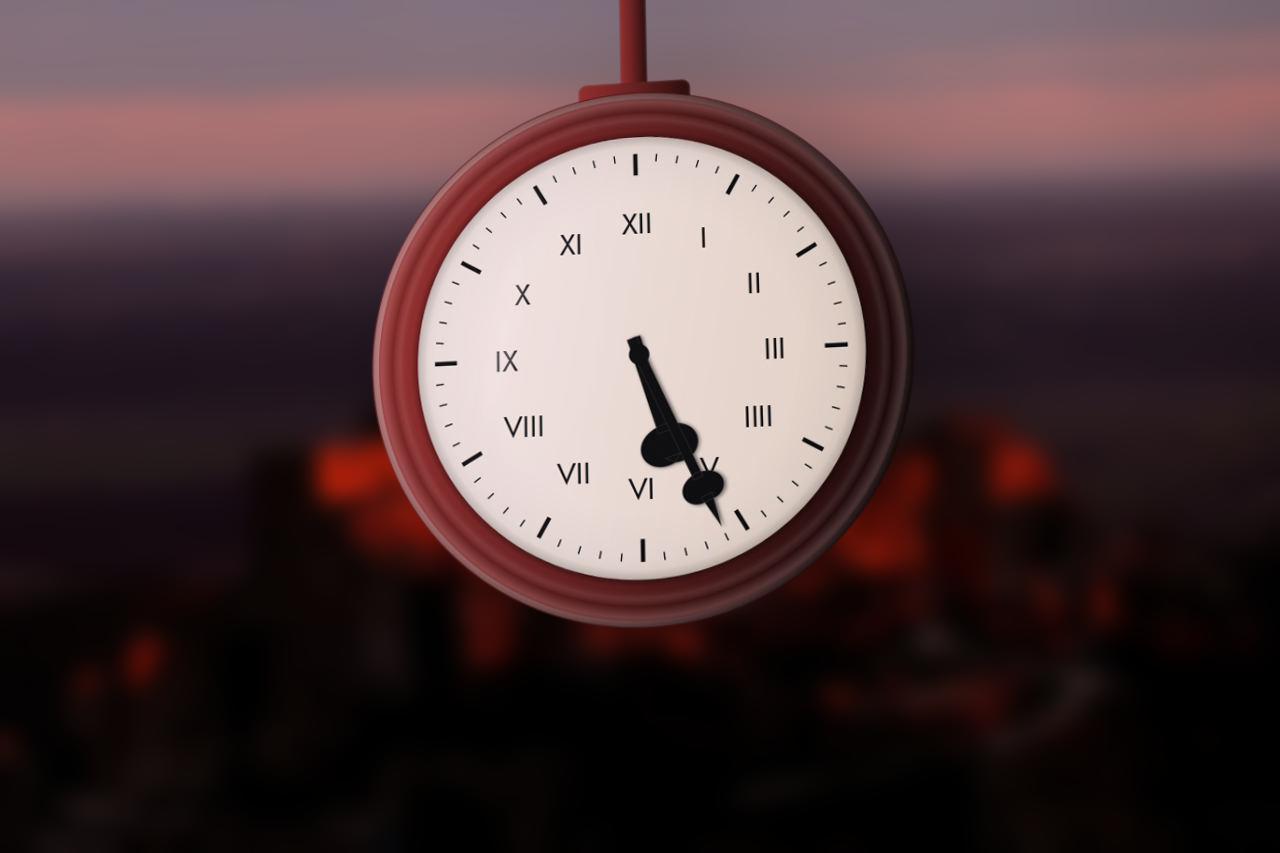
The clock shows h=5 m=26
